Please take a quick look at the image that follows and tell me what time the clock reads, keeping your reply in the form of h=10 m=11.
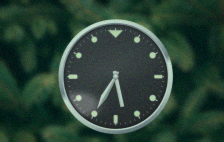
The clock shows h=5 m=35
